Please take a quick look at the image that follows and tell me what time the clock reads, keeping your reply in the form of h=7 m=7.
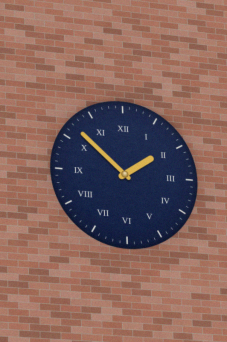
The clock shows h=1 m=52
